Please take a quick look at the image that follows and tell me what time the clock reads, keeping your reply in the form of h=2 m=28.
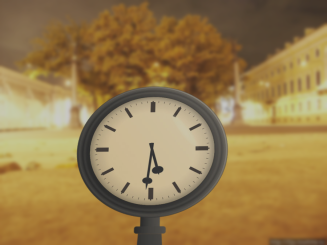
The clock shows h=5 m=31
